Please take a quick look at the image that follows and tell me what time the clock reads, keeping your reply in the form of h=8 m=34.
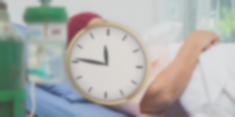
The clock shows h=11 m=46
